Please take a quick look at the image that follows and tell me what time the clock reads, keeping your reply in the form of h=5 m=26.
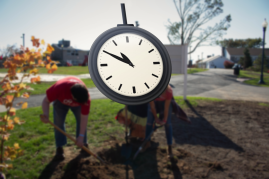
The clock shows h=10 m=50
